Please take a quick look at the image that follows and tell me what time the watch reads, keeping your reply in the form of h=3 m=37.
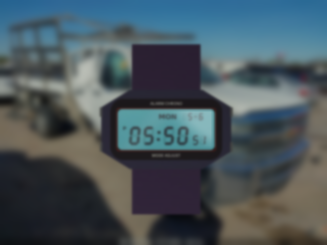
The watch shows h=5 m=50
